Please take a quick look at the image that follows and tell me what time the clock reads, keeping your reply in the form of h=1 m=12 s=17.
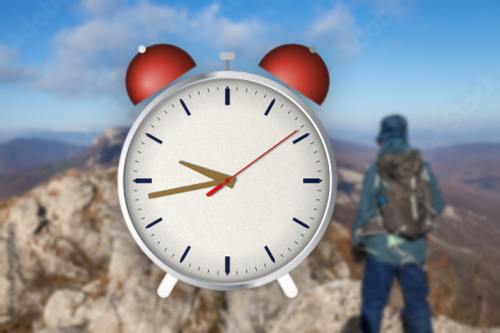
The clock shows h=9 m=43 s=9
